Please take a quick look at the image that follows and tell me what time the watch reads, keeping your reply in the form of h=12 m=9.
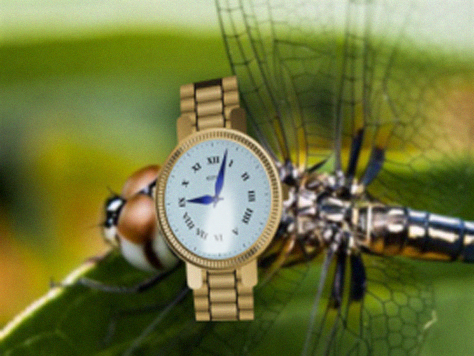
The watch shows h=9 m=3
